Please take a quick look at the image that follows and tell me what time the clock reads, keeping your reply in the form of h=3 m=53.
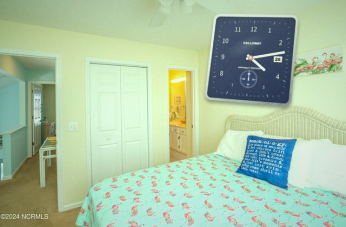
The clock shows h=4 m=13
